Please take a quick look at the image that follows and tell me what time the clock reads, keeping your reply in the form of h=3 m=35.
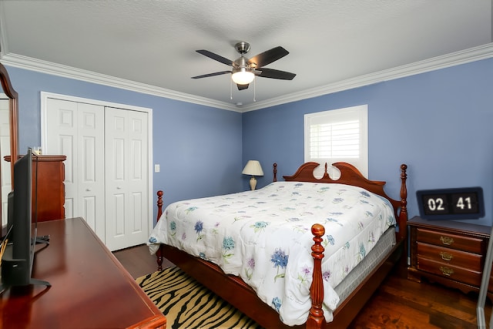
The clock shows h=2 m=41
